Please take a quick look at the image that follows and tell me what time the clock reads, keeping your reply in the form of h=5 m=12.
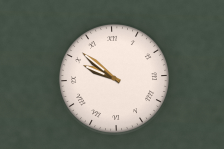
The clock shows h=9 m=52
